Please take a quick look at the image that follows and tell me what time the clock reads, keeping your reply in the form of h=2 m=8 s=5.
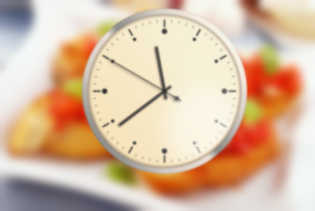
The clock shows h=11 m=38 s=50
